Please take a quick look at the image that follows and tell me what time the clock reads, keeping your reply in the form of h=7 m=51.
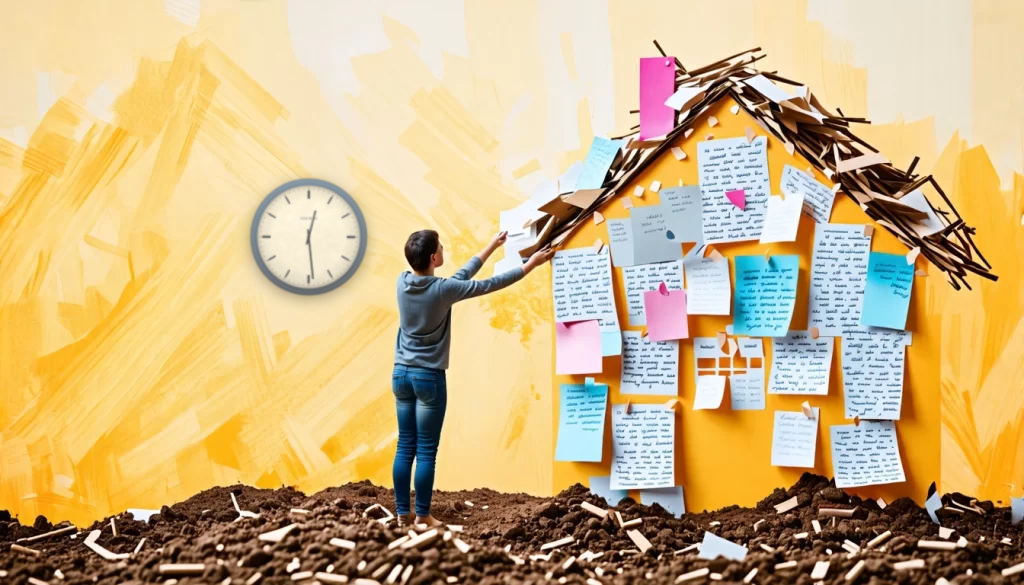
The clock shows h=12 m=29
